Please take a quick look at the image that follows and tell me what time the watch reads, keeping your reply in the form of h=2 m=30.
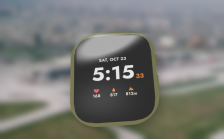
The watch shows h=5 m=15
